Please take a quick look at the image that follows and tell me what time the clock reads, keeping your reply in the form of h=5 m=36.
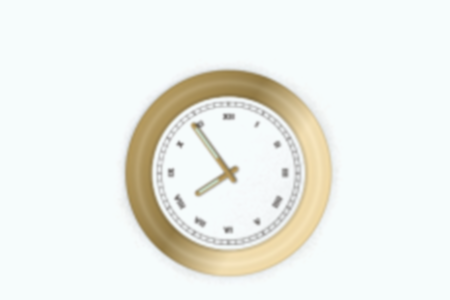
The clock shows h=7 m=54
